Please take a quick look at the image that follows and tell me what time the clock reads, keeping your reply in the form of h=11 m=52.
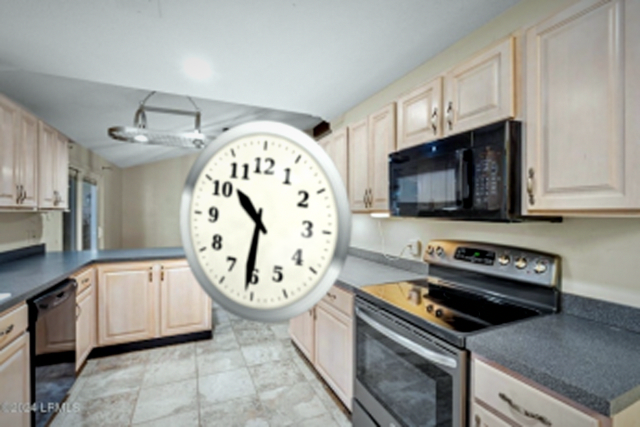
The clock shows h=10 m=31
